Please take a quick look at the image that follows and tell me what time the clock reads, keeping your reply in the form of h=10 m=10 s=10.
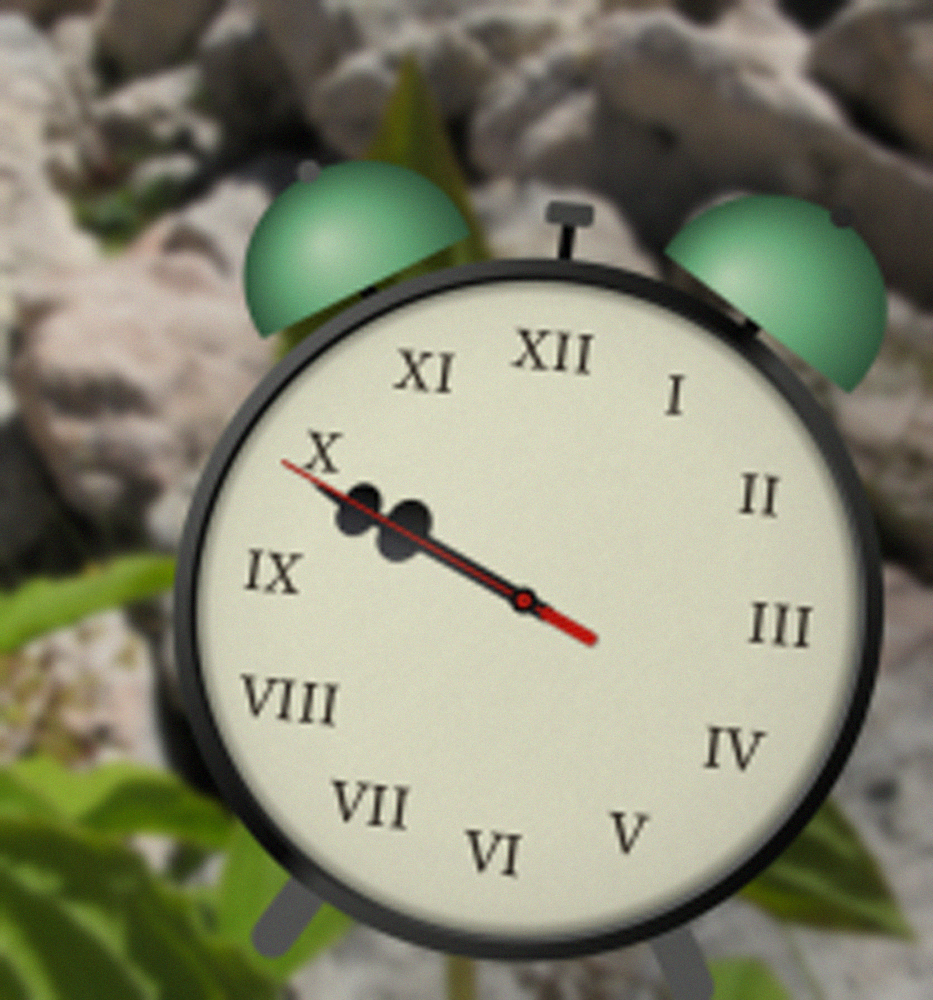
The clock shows h=9 m=48 s=49
